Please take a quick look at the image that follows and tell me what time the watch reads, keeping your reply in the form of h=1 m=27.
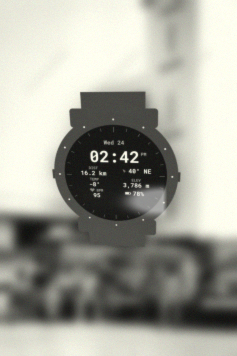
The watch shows h=2 m=42
